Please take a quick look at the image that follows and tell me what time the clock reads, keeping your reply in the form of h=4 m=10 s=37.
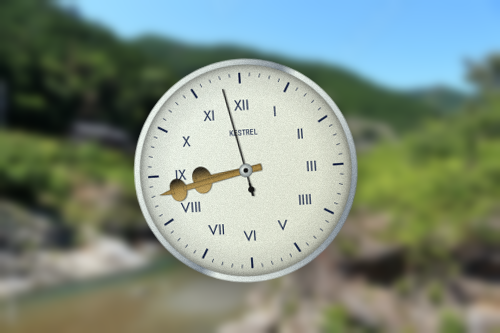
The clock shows h=8 m=42 s=58
